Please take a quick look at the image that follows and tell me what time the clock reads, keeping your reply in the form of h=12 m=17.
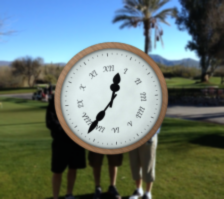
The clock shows h=12 m=37
